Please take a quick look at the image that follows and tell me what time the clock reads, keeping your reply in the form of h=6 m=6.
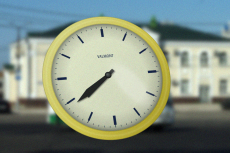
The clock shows h=7 m=39
